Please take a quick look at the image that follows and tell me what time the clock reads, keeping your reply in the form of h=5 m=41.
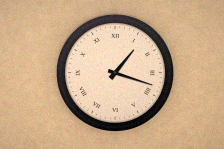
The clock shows h=1 m=18
